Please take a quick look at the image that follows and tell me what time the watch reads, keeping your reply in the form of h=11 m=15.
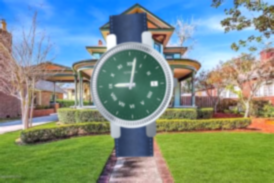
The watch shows h=9 m=2
